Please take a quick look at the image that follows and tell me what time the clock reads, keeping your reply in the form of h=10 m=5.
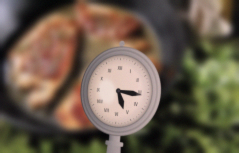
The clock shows h=5 m=16
